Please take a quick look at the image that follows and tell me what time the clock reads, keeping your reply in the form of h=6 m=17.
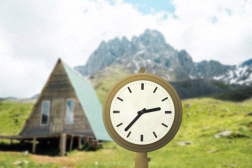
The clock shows h=2 m=37
